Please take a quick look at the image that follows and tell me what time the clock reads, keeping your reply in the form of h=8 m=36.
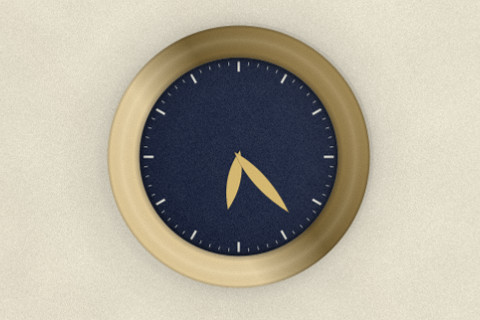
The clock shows h=6 m=23
